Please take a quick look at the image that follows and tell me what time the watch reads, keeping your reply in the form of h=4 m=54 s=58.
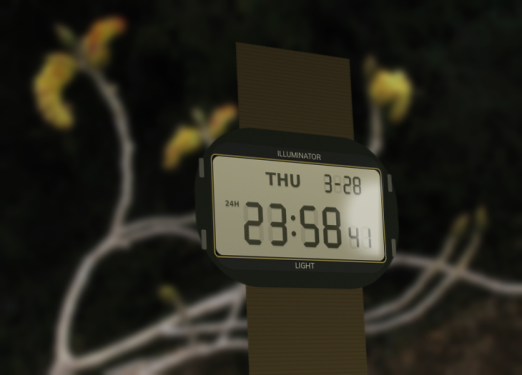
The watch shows h=23 m=58 s=41
